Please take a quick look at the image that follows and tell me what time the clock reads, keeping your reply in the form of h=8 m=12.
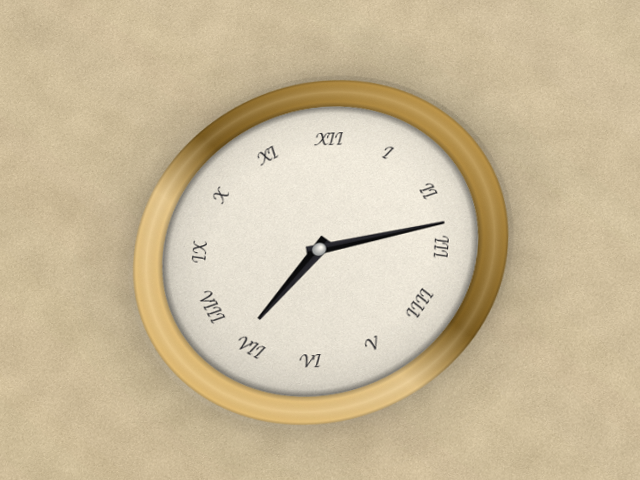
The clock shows h=7 m=13
